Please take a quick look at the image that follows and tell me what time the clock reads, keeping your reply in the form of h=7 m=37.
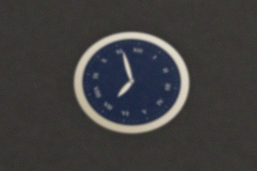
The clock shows h=6 m=56
